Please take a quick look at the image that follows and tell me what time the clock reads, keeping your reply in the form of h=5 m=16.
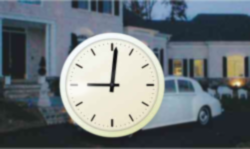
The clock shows h=9 m=1
